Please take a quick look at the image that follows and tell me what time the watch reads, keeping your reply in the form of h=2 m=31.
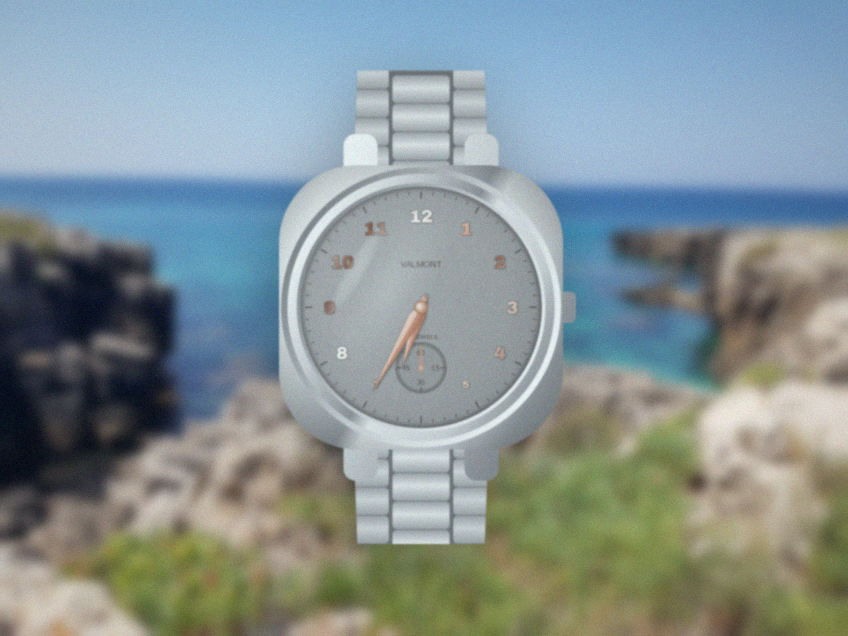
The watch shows h=6 m=35
